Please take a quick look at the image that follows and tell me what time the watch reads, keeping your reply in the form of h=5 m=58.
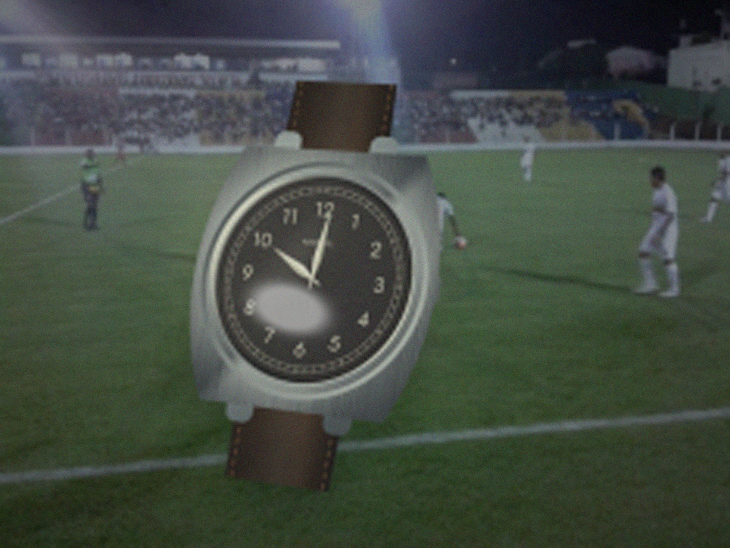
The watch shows h=10 m=1
